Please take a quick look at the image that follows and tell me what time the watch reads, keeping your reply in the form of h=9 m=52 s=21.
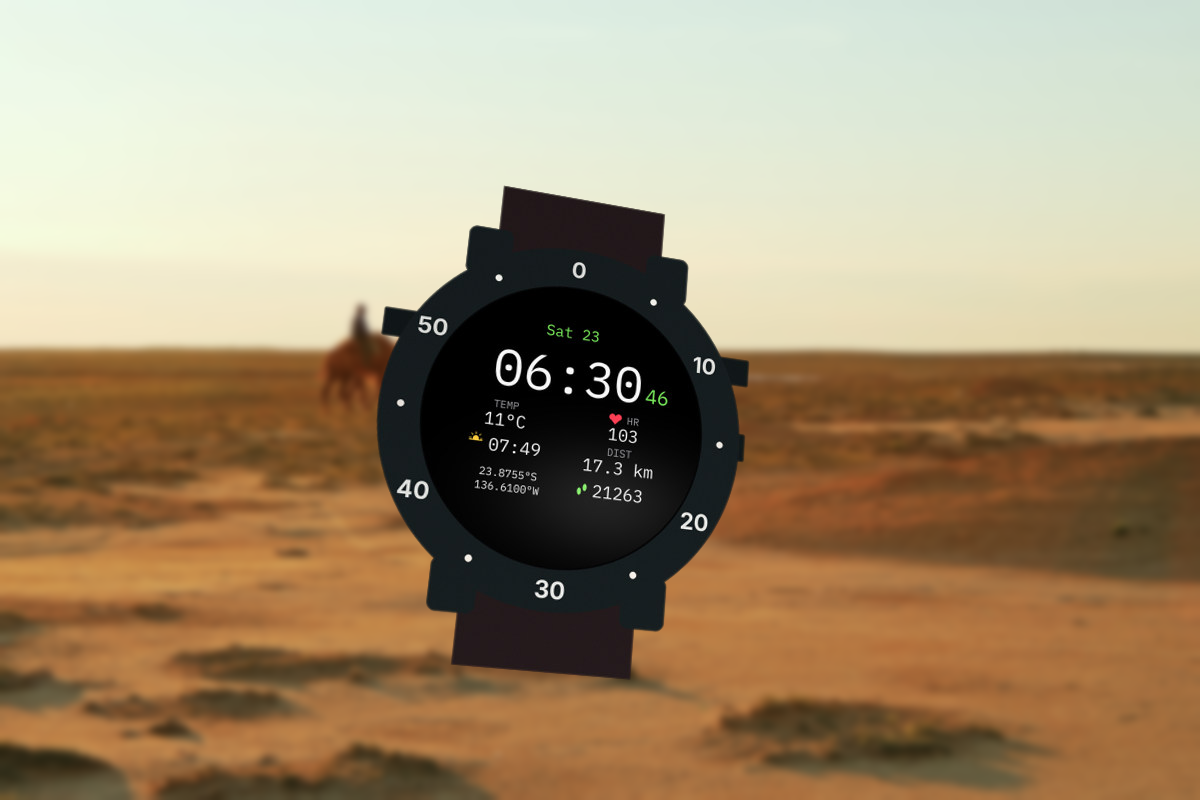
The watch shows h=6 m=30 s=46
